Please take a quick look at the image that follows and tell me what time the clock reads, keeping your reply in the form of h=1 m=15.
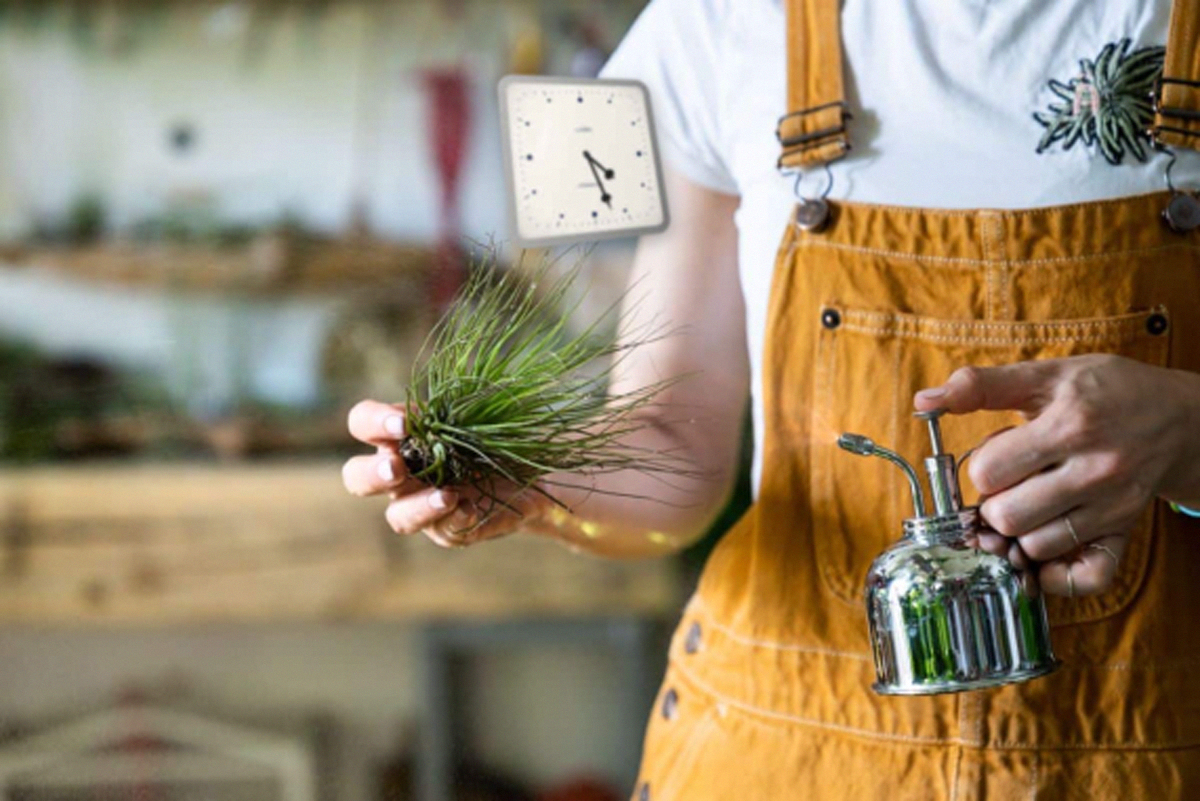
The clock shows h=4 m=27
